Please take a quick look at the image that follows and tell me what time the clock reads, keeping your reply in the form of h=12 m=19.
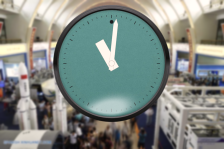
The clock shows h=11 m=1
